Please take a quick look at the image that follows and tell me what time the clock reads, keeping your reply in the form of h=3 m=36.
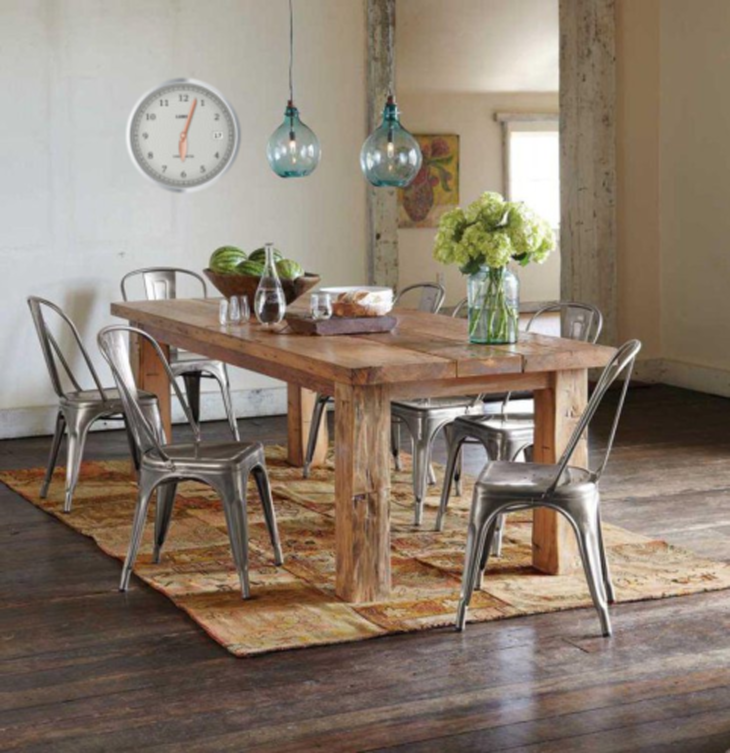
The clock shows h=6 m=3
